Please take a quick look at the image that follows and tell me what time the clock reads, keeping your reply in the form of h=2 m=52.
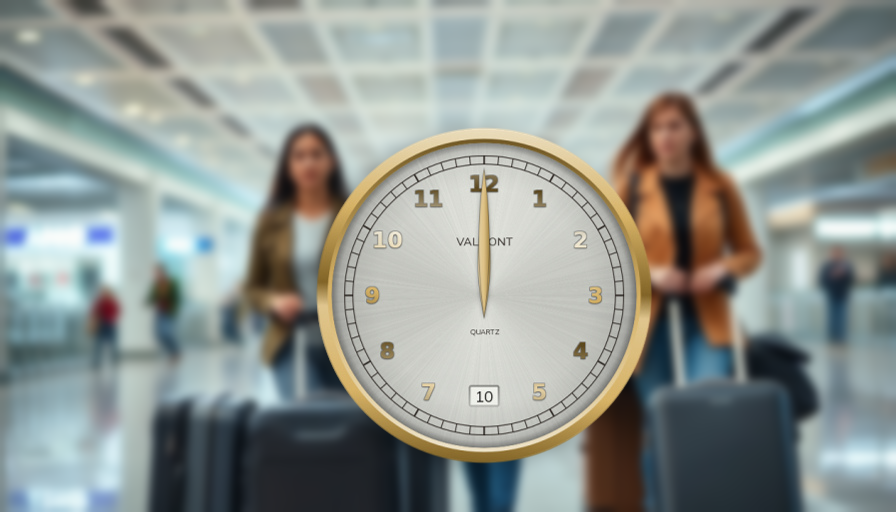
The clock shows h=12 m=0
